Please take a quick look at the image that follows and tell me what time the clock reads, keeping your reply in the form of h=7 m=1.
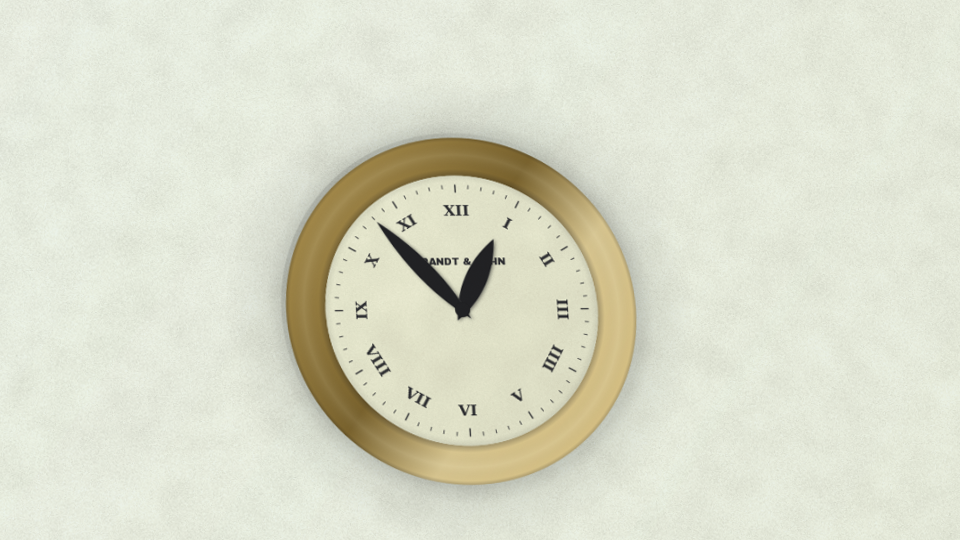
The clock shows h=12 m=53
